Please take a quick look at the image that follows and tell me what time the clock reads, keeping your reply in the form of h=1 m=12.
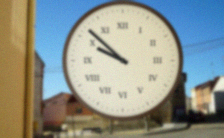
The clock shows h=9 m=52
